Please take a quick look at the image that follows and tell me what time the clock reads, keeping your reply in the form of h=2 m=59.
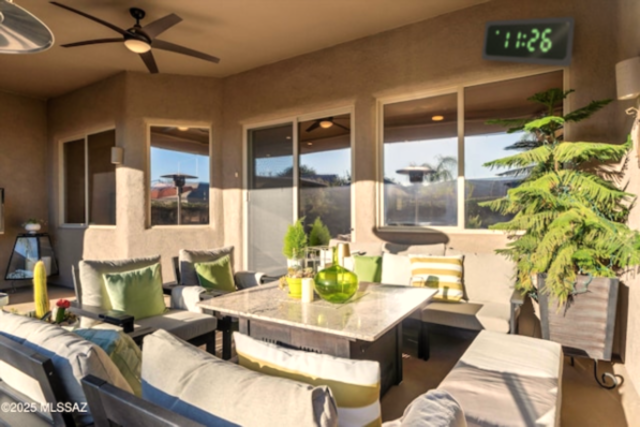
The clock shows h=11 m=26
